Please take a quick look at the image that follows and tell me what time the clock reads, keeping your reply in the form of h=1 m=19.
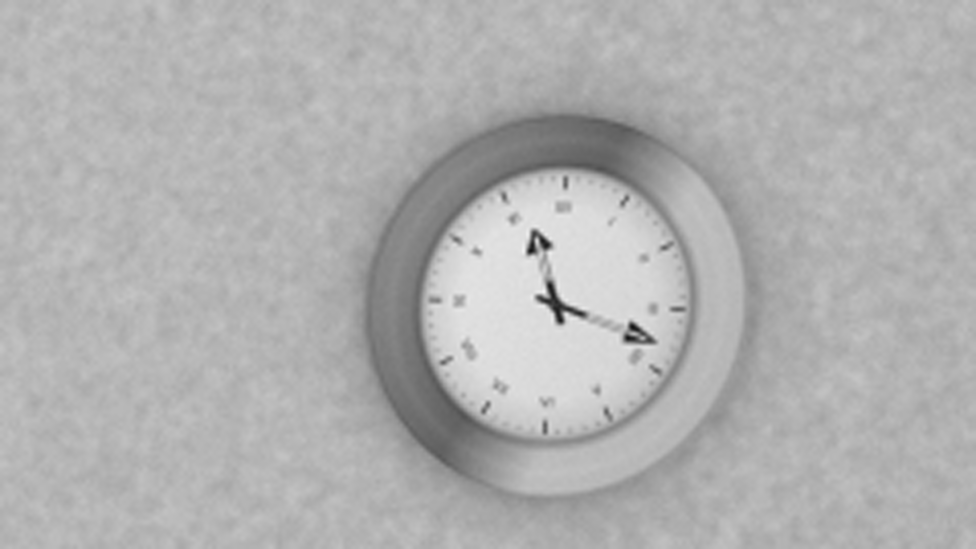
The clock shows h=11 m=18
